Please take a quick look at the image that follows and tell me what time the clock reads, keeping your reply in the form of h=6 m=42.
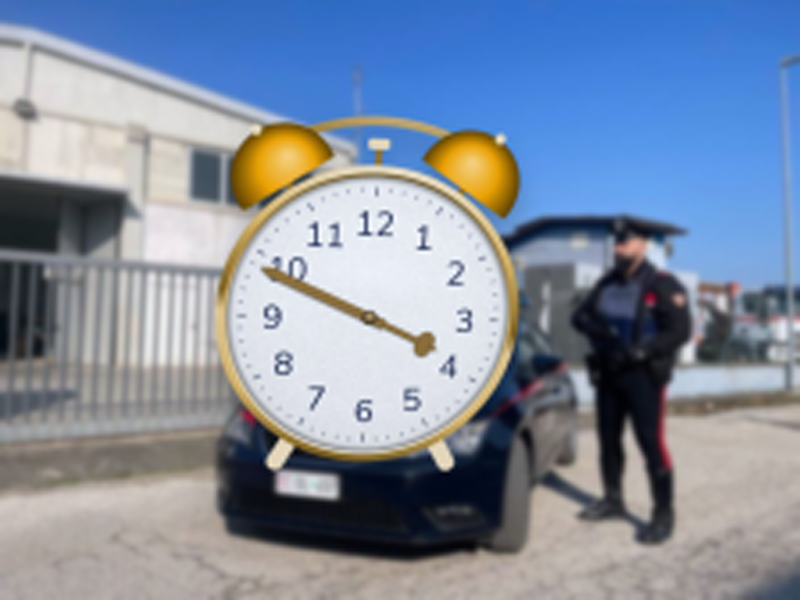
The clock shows h=3 m=49
